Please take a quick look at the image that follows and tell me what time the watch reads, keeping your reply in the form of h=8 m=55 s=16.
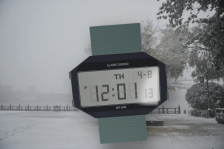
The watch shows h=12 m=1 s=13
